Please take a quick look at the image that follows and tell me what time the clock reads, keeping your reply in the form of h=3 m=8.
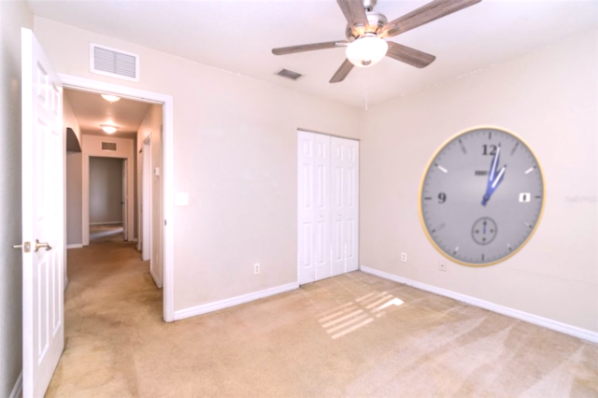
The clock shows h=1 m=2
